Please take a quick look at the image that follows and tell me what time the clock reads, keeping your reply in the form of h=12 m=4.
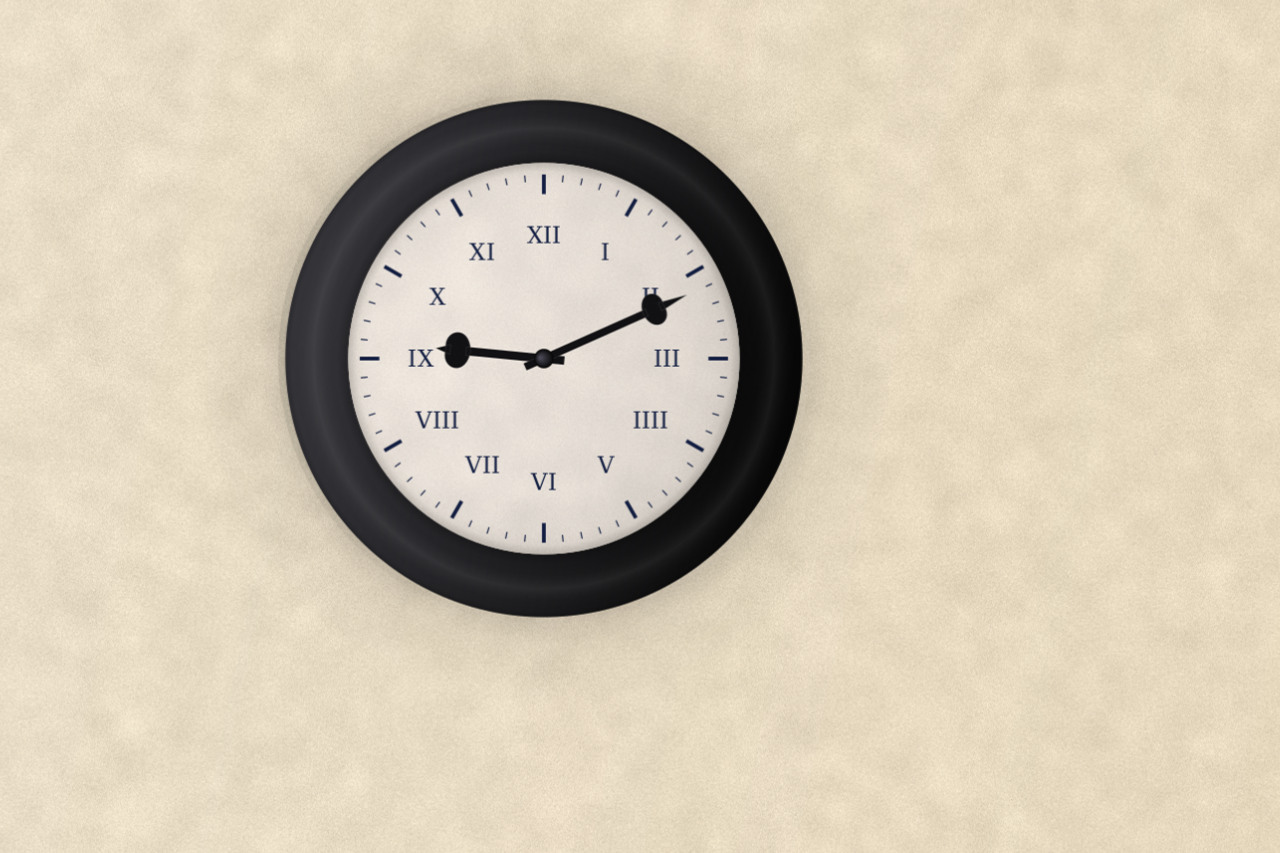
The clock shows h=9 m=11
